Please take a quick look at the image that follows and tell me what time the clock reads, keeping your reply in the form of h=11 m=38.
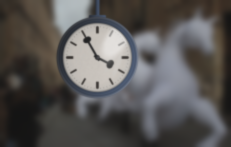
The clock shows h=3 m=55
